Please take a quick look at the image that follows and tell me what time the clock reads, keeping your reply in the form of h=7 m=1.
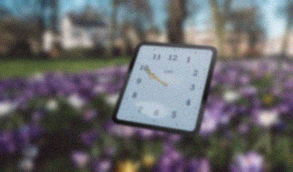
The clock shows h=9 m=50
